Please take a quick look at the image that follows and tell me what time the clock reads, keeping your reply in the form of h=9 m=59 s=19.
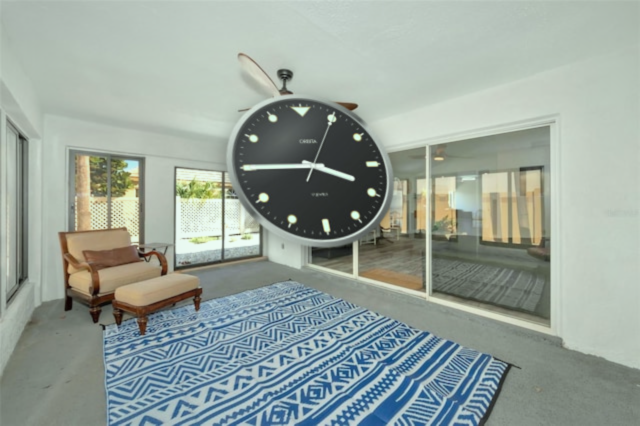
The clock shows h=3 m=45 s=5
